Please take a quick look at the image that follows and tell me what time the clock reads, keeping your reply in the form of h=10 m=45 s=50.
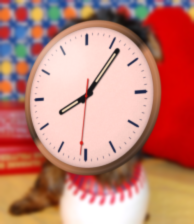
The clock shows h=8 m=6 s=31
